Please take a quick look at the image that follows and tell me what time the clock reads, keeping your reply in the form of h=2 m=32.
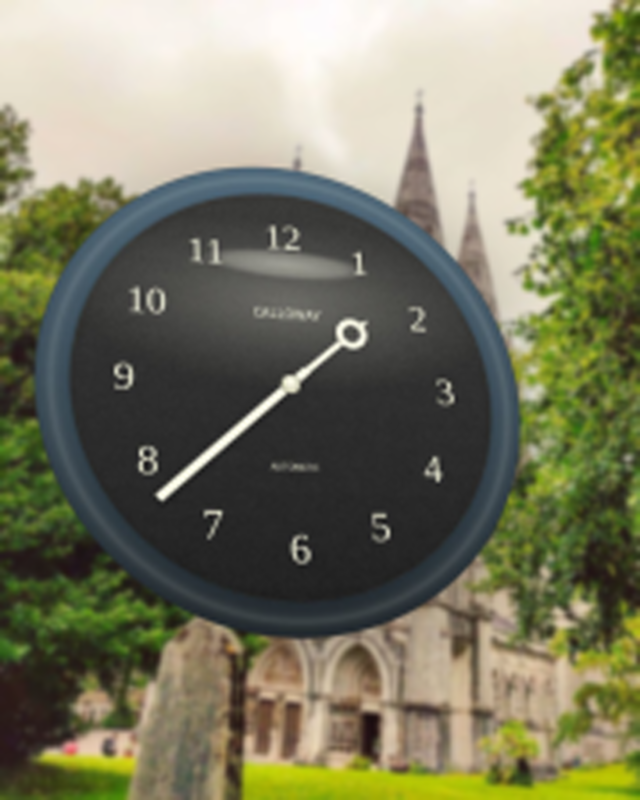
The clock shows h=1 m=38
